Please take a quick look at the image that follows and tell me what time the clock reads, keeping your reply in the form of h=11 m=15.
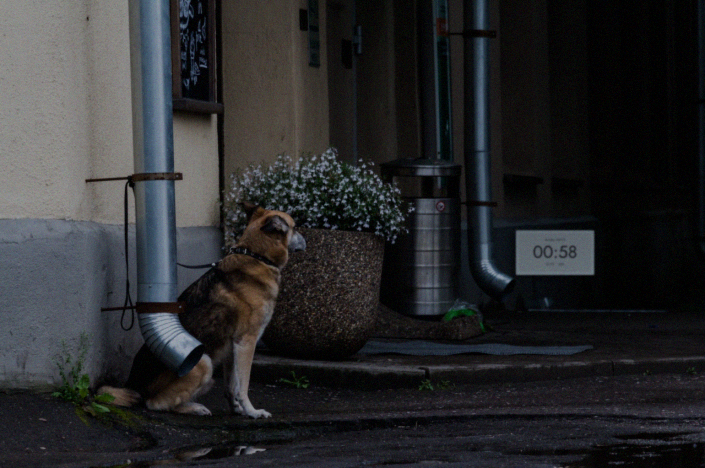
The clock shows h=0 m=58
